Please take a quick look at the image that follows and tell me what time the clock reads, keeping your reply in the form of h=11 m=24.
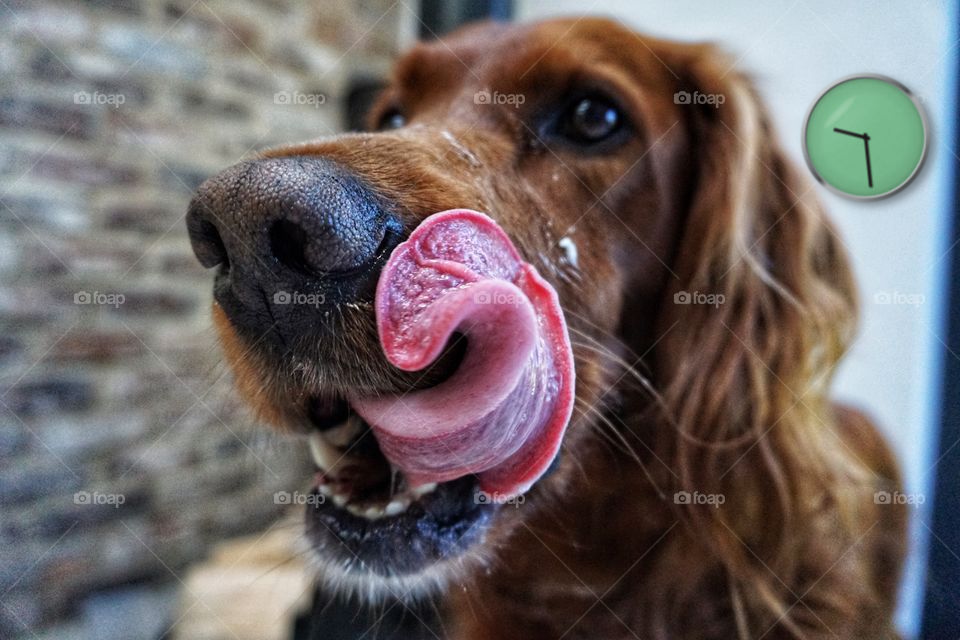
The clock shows h=9 m=29
